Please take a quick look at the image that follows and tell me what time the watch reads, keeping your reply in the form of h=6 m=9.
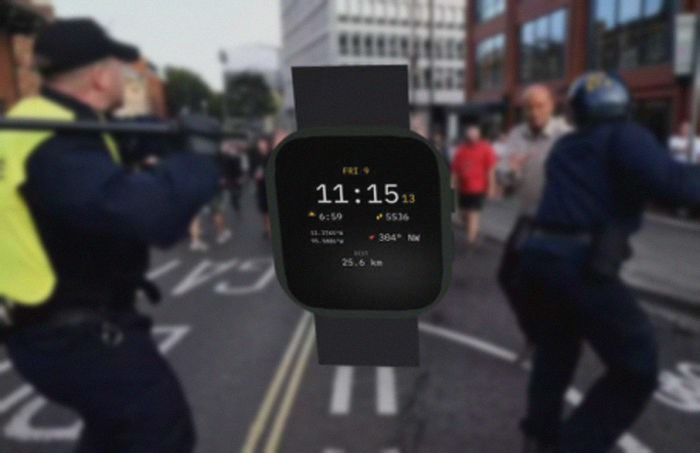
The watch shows h=11 m=15
